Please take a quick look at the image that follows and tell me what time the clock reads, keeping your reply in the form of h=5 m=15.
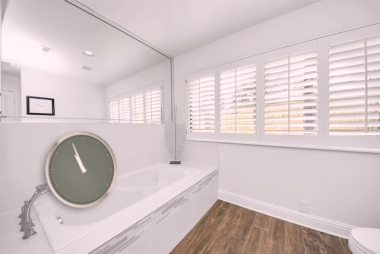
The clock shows h=10 m=56
